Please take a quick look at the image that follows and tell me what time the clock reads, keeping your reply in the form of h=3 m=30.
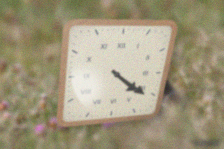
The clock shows h=4 m=21
